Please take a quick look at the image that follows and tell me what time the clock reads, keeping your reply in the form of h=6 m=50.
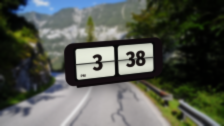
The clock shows h=3 m=38
